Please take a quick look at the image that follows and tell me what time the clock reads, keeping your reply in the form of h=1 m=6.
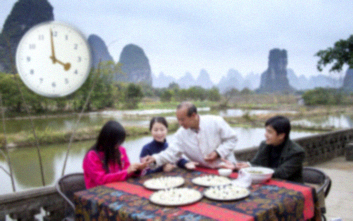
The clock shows h=3 m=59
